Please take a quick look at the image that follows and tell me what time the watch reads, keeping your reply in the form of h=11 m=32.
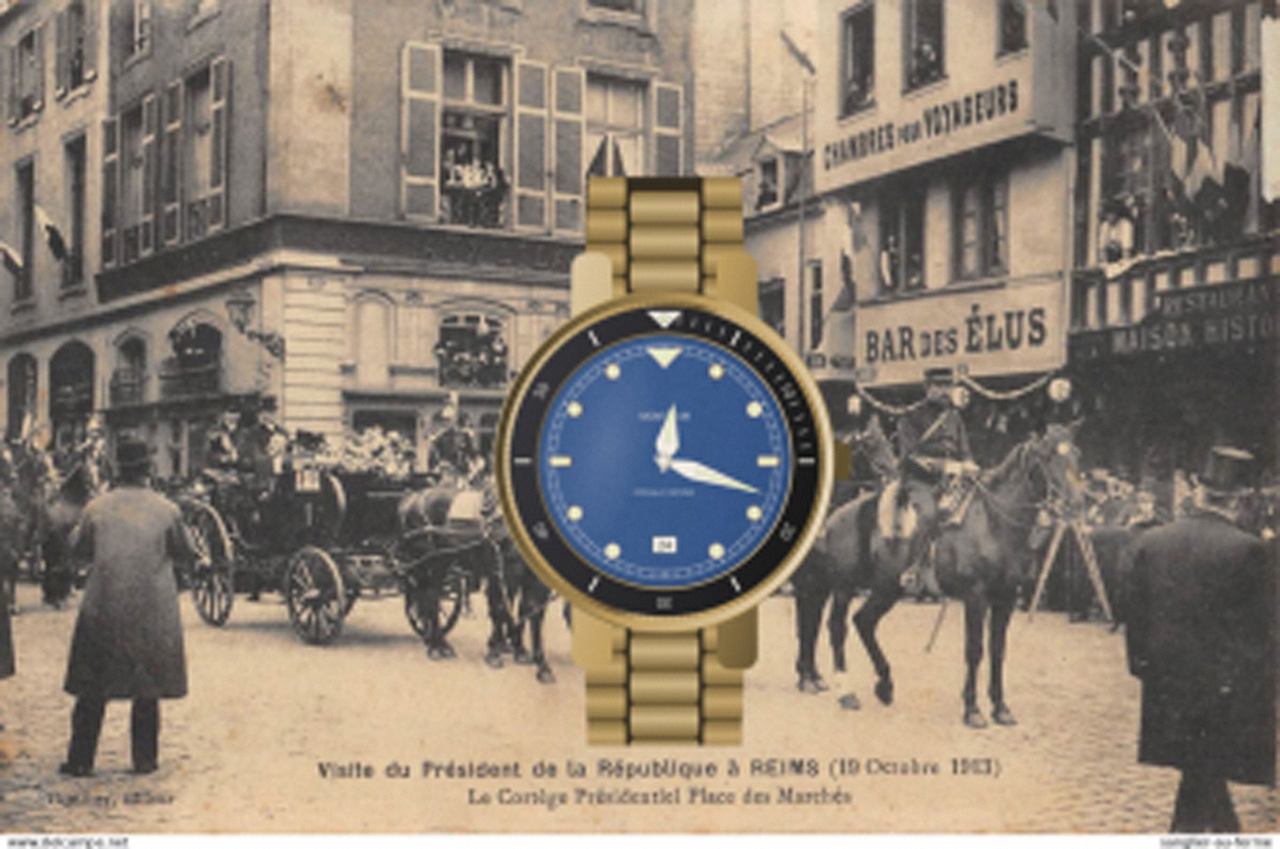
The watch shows h=12 m=18
